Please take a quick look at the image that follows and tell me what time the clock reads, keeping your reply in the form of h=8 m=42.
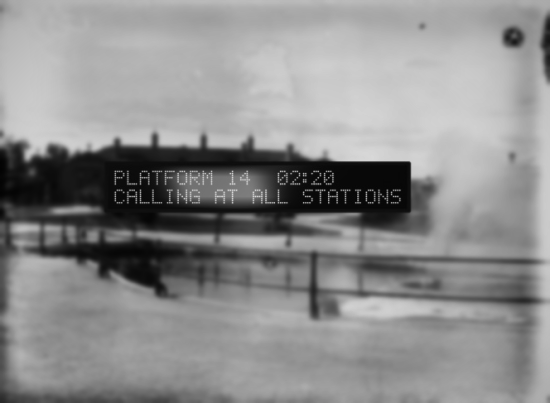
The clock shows h=2 m=20
